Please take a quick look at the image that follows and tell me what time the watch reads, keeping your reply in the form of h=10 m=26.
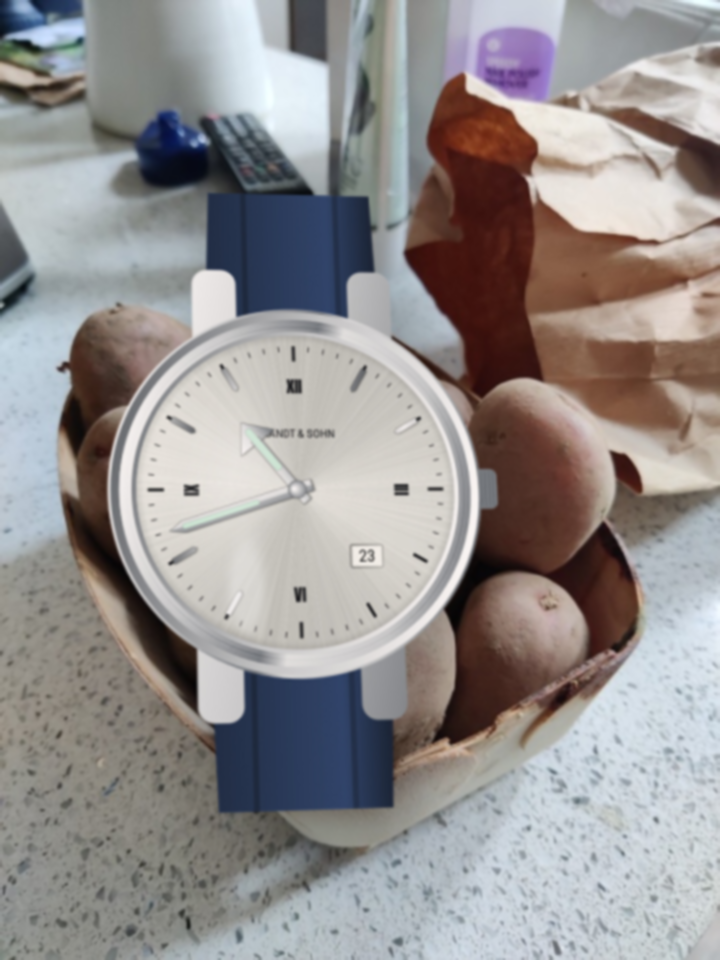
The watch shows h=10 m=42
